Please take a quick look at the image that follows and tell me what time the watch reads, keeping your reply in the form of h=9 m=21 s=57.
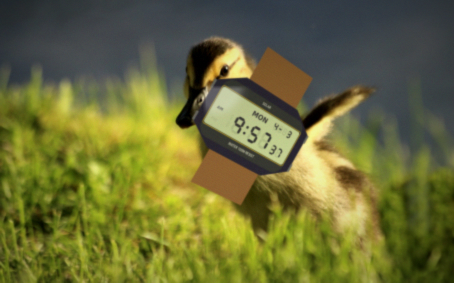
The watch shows h=9 m=57 s=37
